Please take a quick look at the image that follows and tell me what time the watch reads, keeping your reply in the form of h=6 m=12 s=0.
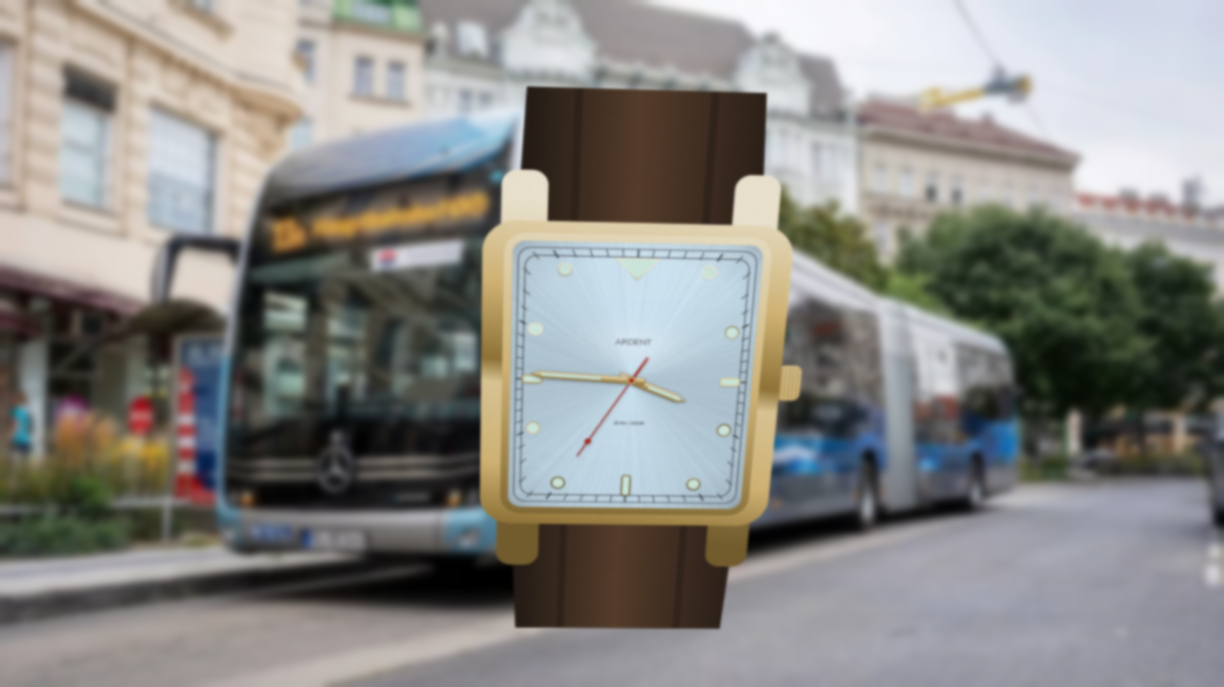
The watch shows h=3 m=45 s=35
